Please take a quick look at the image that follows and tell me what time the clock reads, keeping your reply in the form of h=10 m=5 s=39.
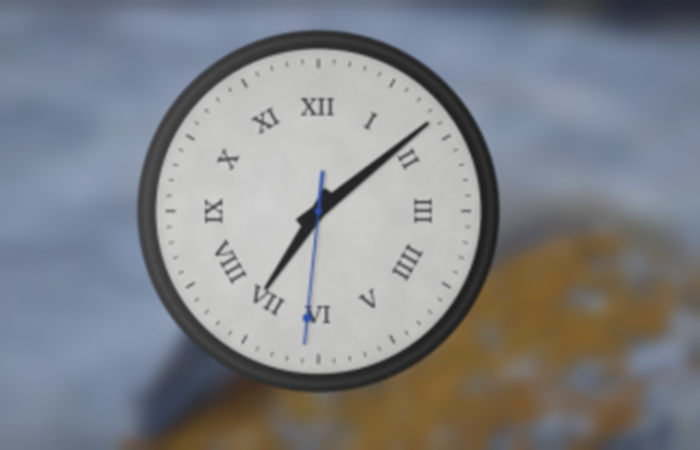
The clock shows h=7 m=8 s=31
